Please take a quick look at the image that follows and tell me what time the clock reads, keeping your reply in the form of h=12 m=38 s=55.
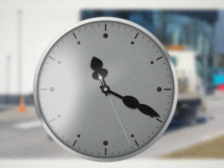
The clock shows h=11 m=19 s=26
